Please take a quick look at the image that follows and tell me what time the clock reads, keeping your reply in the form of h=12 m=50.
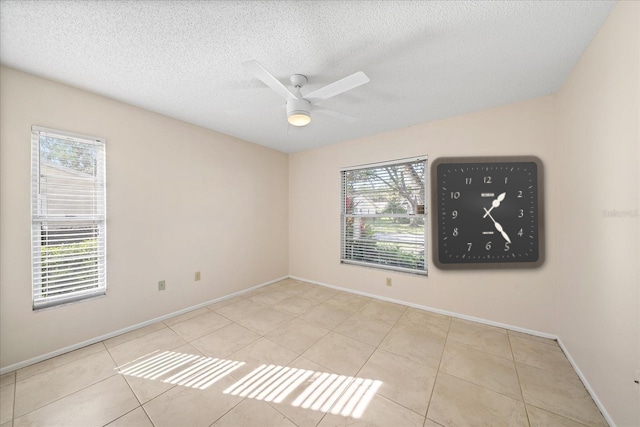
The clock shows h=1 m=24
